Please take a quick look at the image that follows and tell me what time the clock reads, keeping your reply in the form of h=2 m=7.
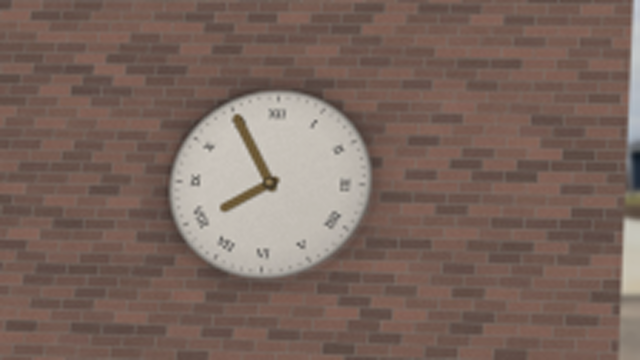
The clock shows h=7 m=55
